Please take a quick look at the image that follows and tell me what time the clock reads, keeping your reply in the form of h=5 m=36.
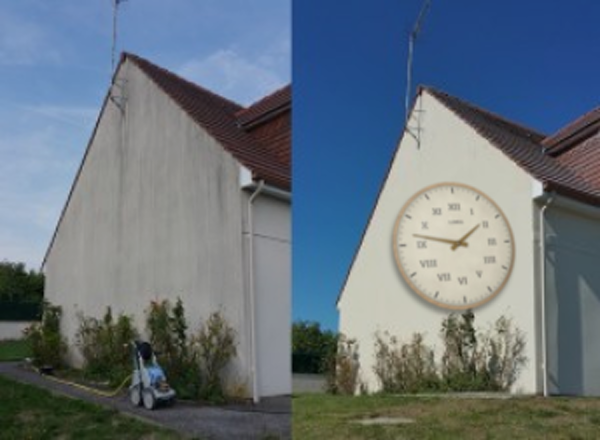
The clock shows h=1 m=47
